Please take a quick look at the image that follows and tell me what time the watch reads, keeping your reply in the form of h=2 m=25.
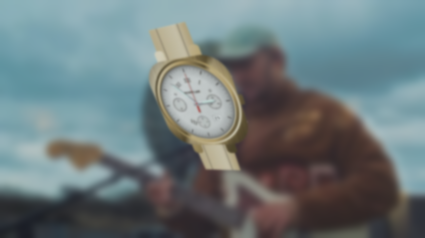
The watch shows h=2 m=53
